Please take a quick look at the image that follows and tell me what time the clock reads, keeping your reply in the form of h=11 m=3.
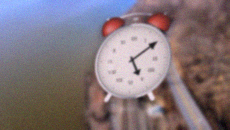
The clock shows h=5 m=9
